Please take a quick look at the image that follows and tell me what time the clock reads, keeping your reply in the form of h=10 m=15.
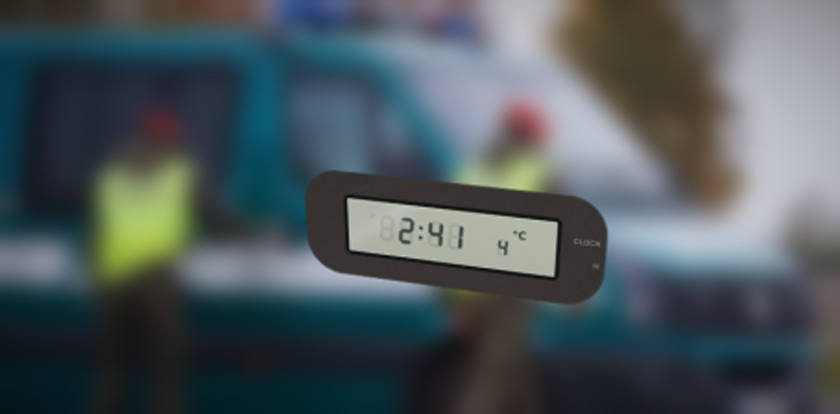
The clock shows h=2 m=41
